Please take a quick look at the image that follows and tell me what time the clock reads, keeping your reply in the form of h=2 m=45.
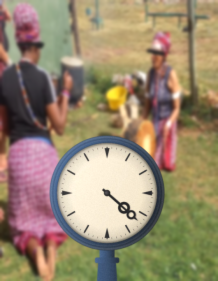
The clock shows h=4 m=22
